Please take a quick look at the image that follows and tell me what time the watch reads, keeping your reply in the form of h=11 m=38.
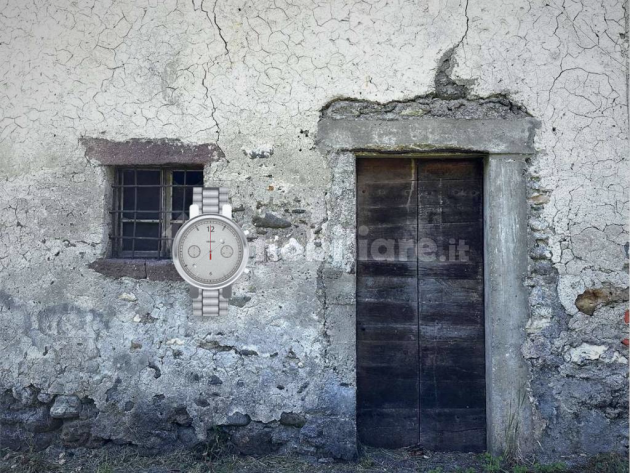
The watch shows h=1 m=38
